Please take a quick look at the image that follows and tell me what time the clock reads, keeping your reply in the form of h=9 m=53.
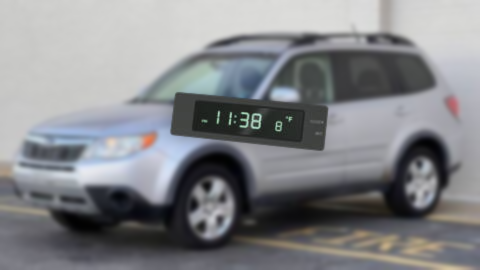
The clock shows h=11 m=38
